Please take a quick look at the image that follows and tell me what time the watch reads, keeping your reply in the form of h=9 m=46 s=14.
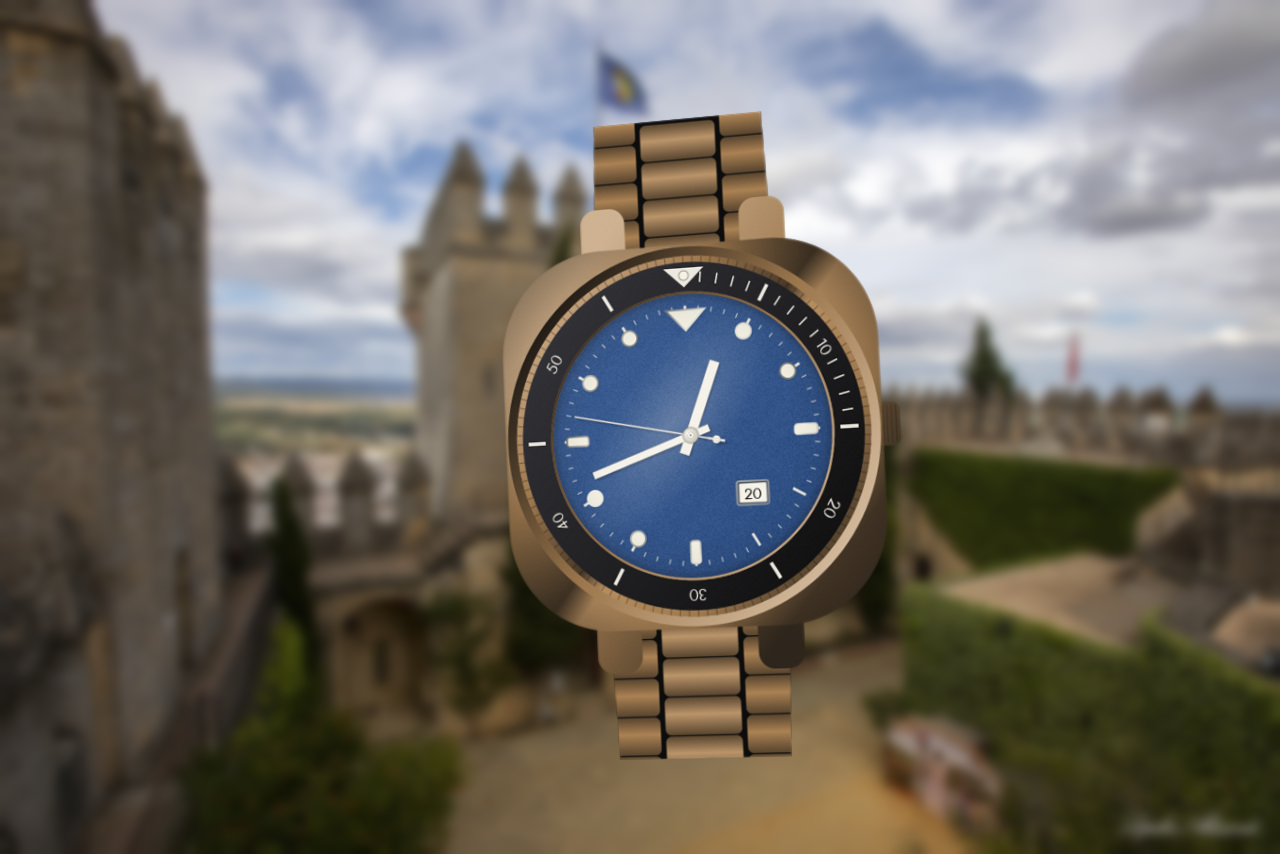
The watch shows h=12 m=41 s=47
